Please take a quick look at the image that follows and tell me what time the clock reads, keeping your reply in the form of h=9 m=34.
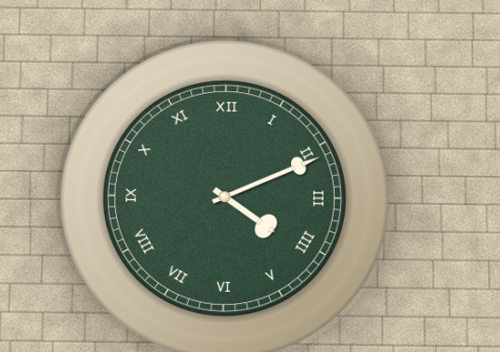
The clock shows h=4 m=11
